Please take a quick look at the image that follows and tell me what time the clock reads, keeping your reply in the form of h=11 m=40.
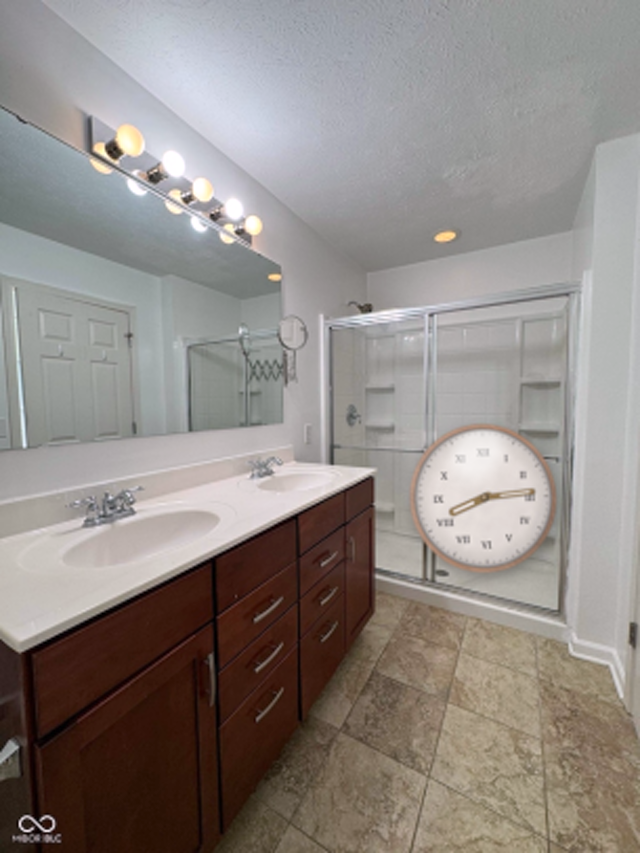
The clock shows h=8 m=14
